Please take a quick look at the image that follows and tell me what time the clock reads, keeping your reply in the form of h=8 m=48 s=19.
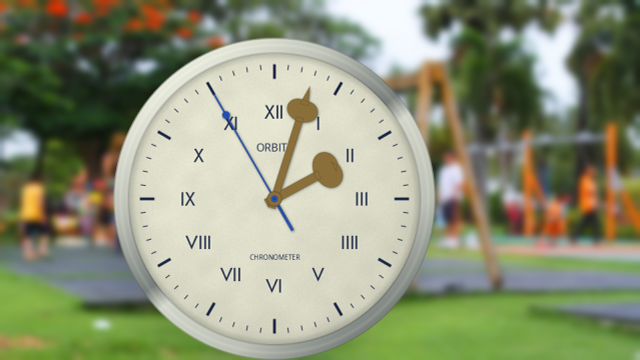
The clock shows h=2 m=2 s=55
